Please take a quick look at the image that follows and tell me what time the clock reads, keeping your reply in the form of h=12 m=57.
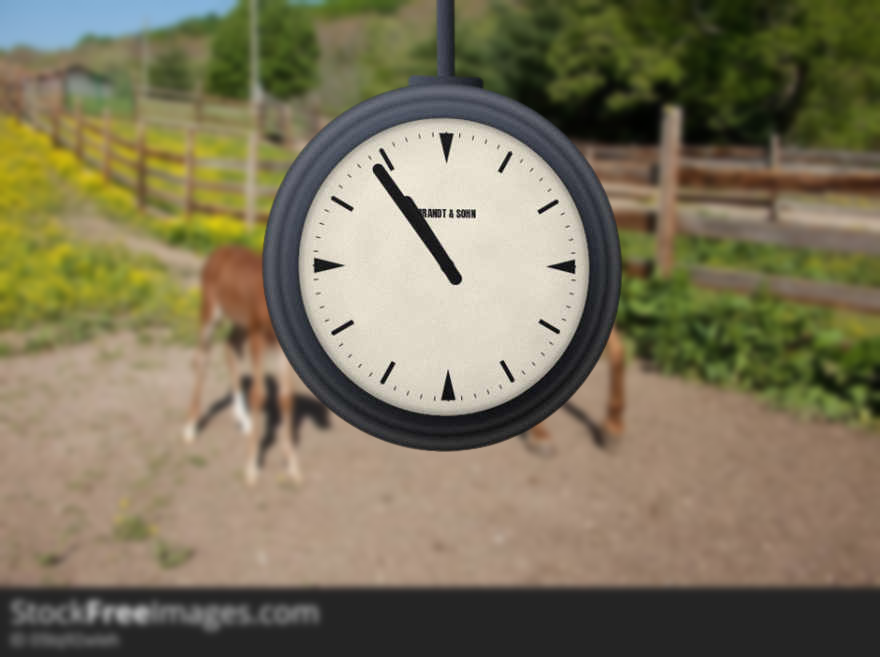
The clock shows h=10 m=54
